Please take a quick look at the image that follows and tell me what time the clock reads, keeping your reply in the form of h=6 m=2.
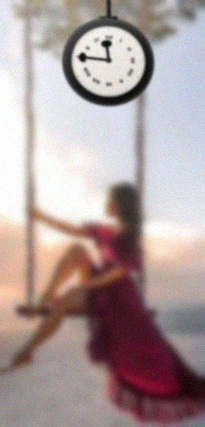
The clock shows h=11 m=46
